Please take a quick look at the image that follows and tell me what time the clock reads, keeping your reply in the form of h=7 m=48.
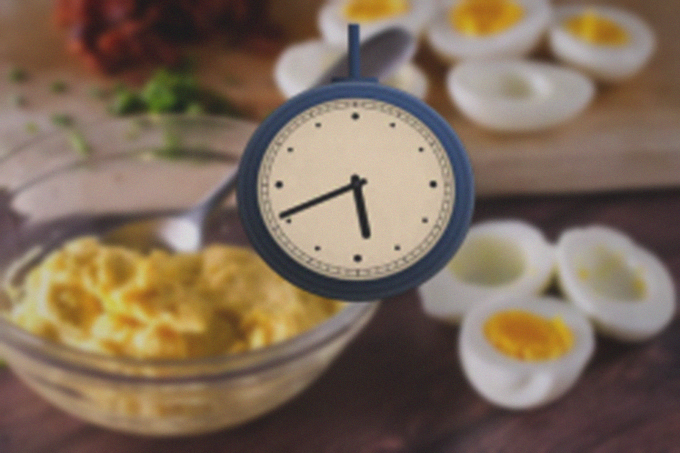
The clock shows h=5 m=41
